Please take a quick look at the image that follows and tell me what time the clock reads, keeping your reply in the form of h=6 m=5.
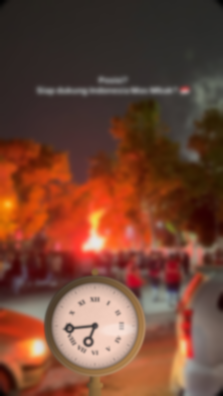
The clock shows h=6 m=44
